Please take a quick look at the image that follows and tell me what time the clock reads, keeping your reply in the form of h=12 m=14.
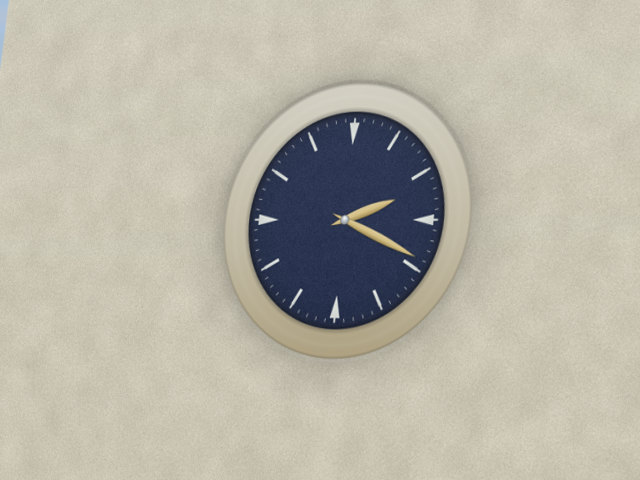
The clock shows h=2 m=19
